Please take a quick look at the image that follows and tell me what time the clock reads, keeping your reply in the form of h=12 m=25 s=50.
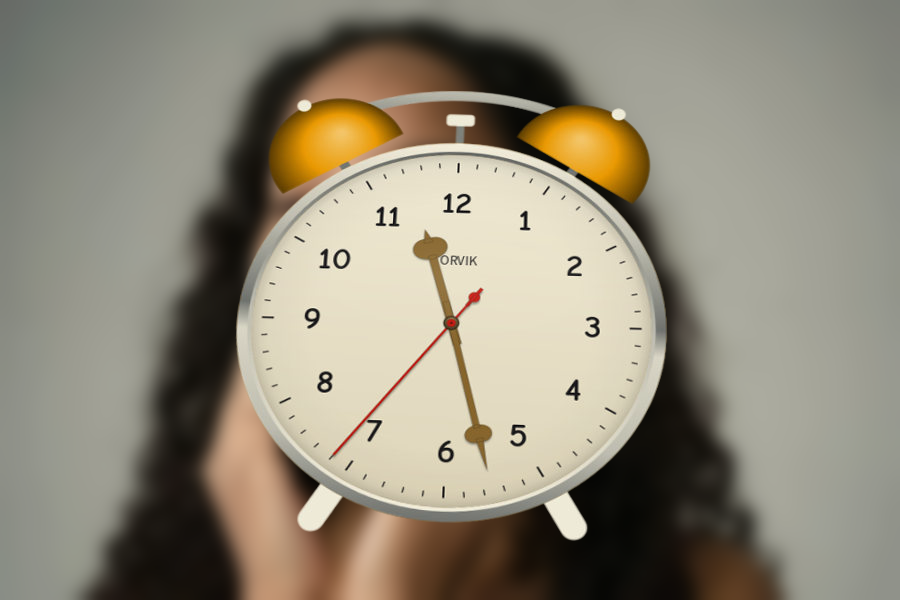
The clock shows h=11 m=27 s=36
